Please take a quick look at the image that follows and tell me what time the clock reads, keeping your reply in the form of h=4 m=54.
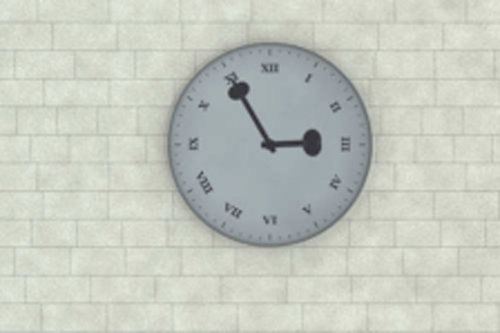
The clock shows h=2 m=55
